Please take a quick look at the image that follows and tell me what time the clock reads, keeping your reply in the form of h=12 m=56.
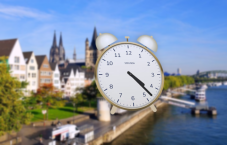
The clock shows h=4 m=23
